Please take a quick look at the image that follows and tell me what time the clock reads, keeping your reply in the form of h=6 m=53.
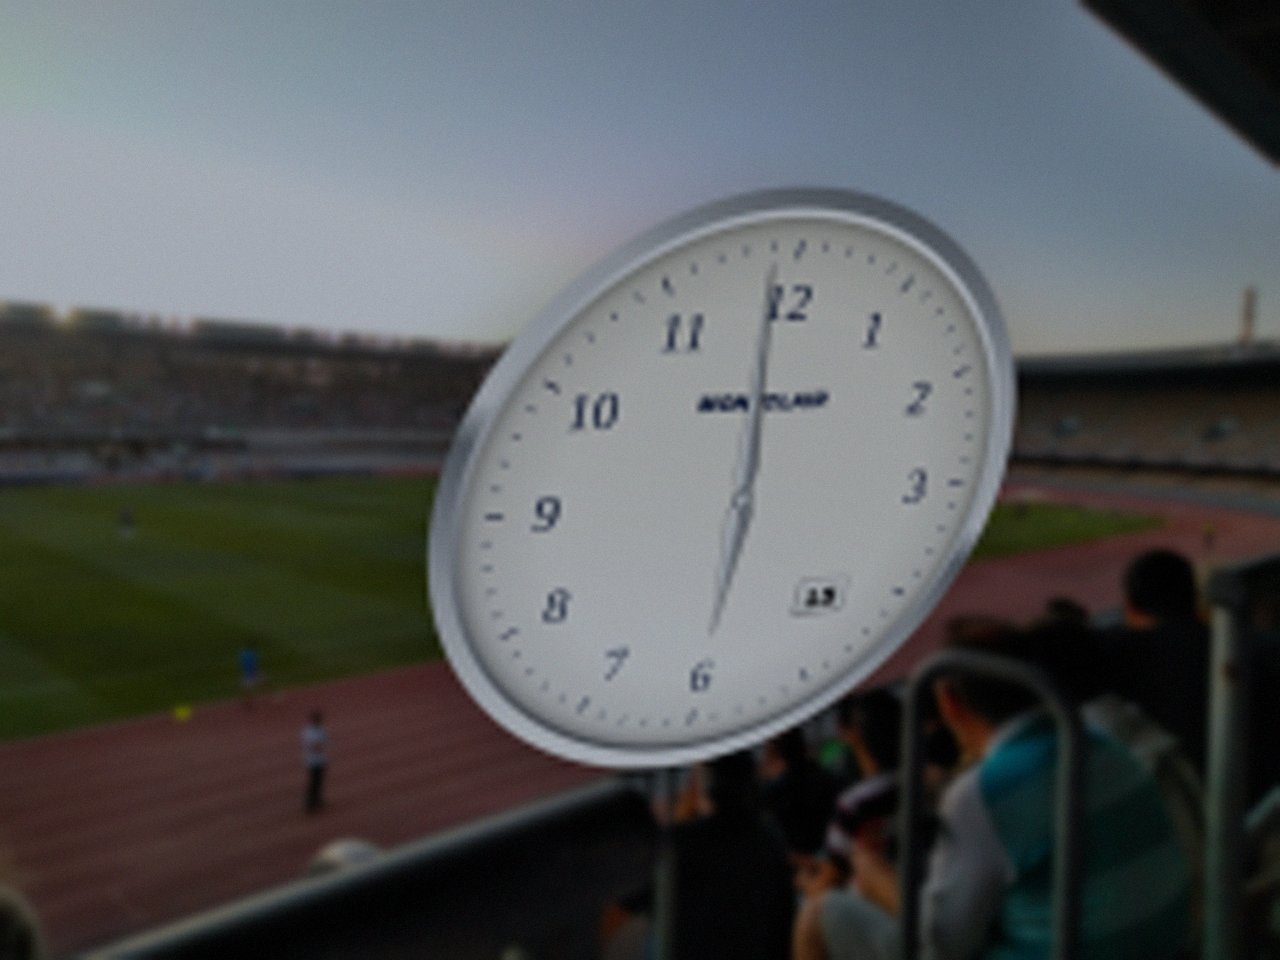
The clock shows h=5 m=59
